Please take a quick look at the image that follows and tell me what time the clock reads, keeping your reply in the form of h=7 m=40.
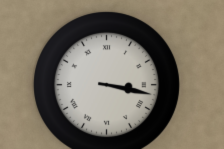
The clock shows h=3 m=17
